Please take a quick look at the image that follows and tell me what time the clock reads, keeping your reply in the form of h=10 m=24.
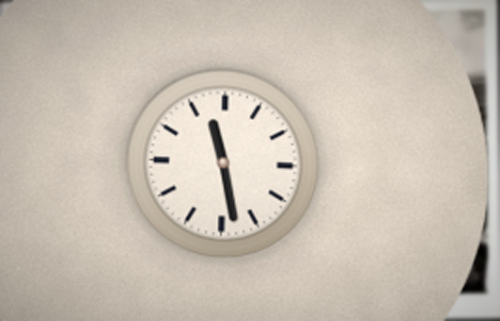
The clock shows h=11 m=28
